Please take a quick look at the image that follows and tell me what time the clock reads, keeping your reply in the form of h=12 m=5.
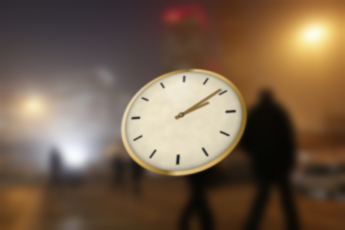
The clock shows h=2 m=9
